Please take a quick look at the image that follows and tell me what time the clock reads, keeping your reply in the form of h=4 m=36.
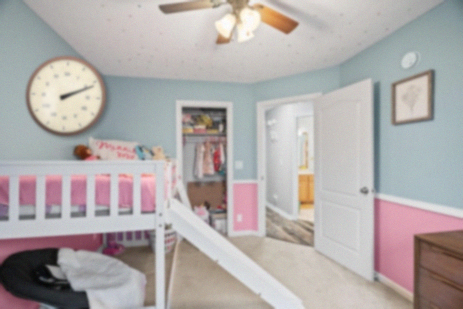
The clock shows h=2 m=11
